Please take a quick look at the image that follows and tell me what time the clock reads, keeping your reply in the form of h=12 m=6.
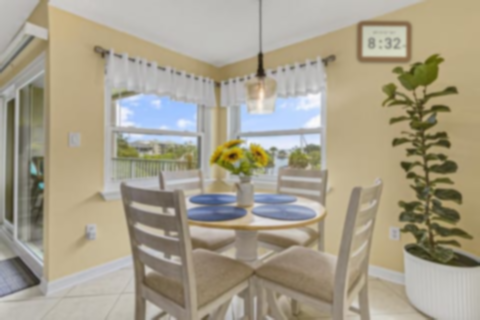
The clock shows h=8 m=32
